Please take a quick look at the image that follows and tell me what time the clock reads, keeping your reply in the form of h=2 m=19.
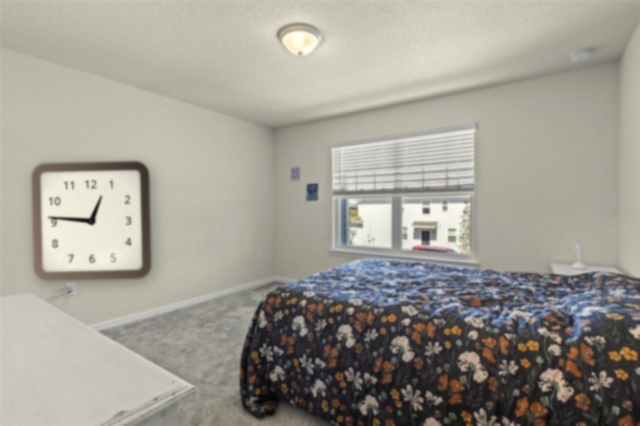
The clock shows h=12 m=46
